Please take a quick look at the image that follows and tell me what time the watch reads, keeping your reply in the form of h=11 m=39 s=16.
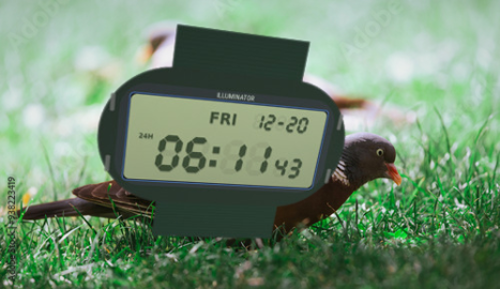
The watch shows h=6 m=11 s=43
